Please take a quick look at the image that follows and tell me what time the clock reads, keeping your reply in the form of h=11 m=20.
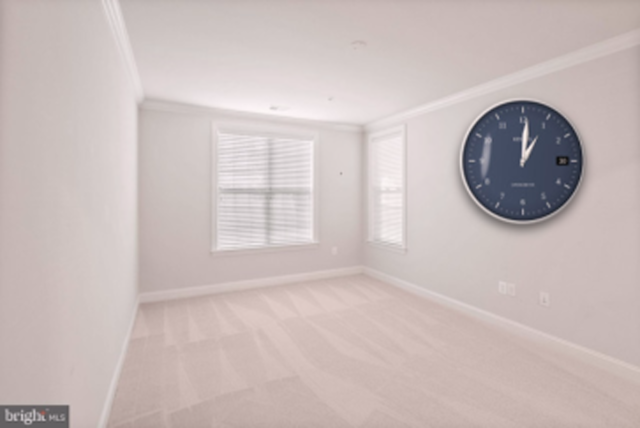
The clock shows h=1 m=1
